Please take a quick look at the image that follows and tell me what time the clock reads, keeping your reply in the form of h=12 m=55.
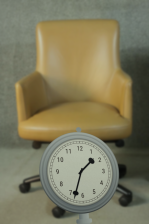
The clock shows h=1 m=33
